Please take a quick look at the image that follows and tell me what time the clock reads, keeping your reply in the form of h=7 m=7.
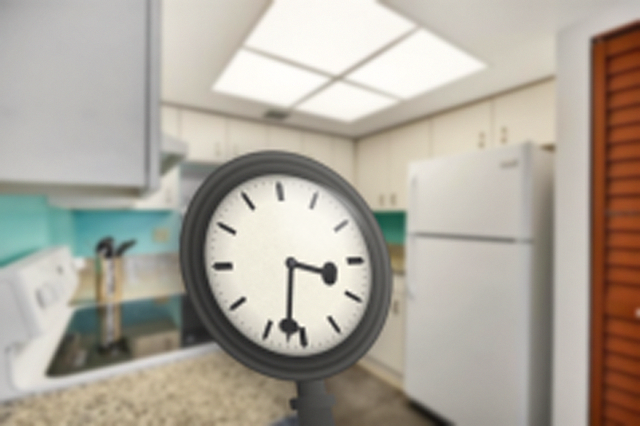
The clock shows h=3 m=32
